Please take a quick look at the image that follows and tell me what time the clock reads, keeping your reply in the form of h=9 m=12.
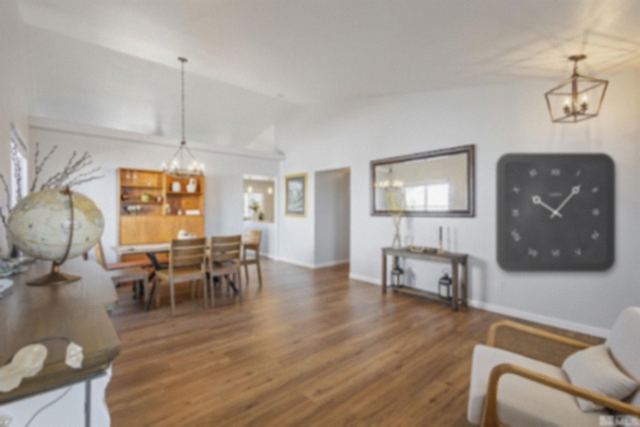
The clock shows h=10 m=7
